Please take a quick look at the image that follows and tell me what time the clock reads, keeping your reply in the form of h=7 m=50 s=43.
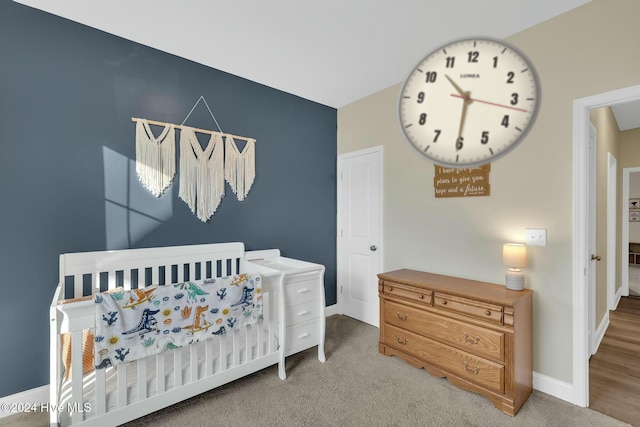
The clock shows h=10 m=30 s=17
